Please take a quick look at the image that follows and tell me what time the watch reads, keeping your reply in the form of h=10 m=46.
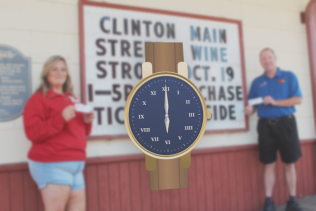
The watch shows h=6 m=0
